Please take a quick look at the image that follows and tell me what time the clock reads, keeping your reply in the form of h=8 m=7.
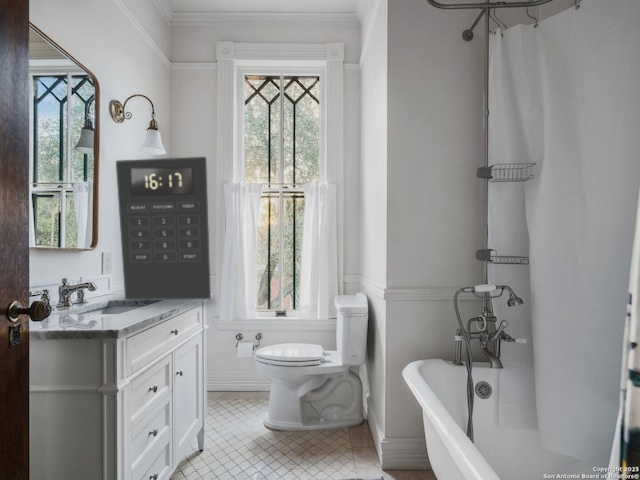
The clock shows h=16 m=17
